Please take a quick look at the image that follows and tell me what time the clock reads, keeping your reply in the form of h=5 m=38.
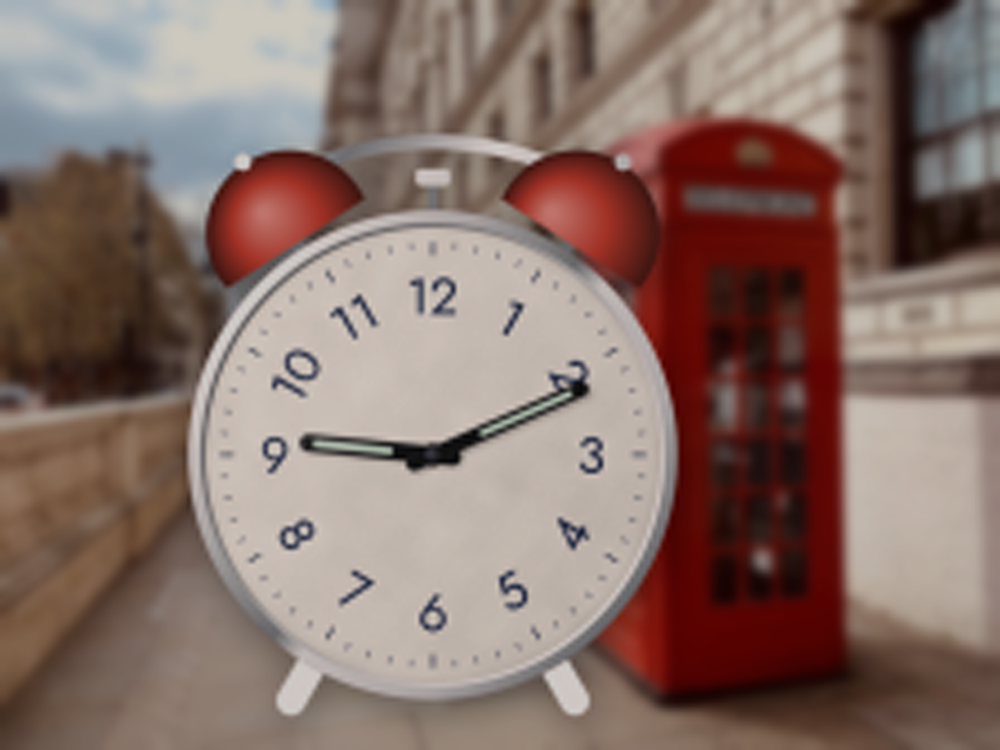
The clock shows h=9 m=11
